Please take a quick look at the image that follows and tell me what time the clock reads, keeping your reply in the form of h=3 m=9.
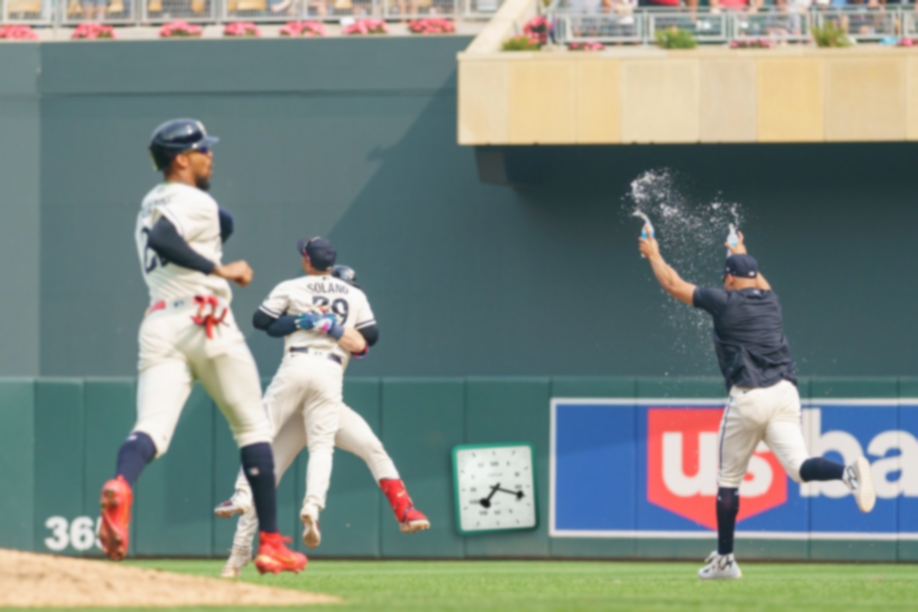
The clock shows h=7 m=18
